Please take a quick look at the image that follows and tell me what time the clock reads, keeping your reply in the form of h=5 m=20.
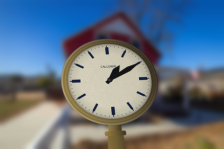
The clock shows h=1 m=10
